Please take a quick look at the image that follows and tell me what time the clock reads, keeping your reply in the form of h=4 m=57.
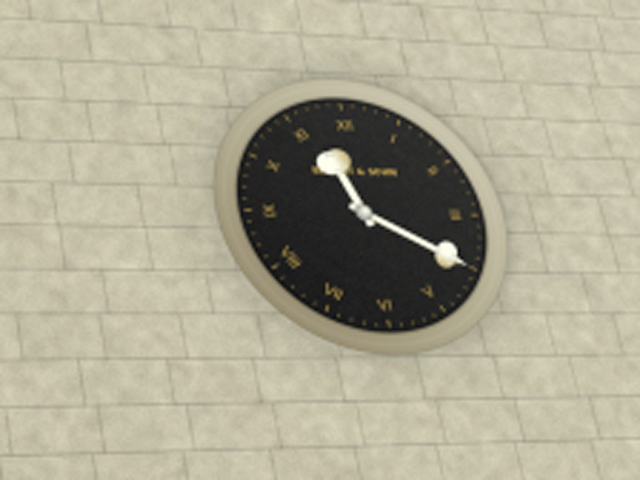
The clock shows h=11 m=20
